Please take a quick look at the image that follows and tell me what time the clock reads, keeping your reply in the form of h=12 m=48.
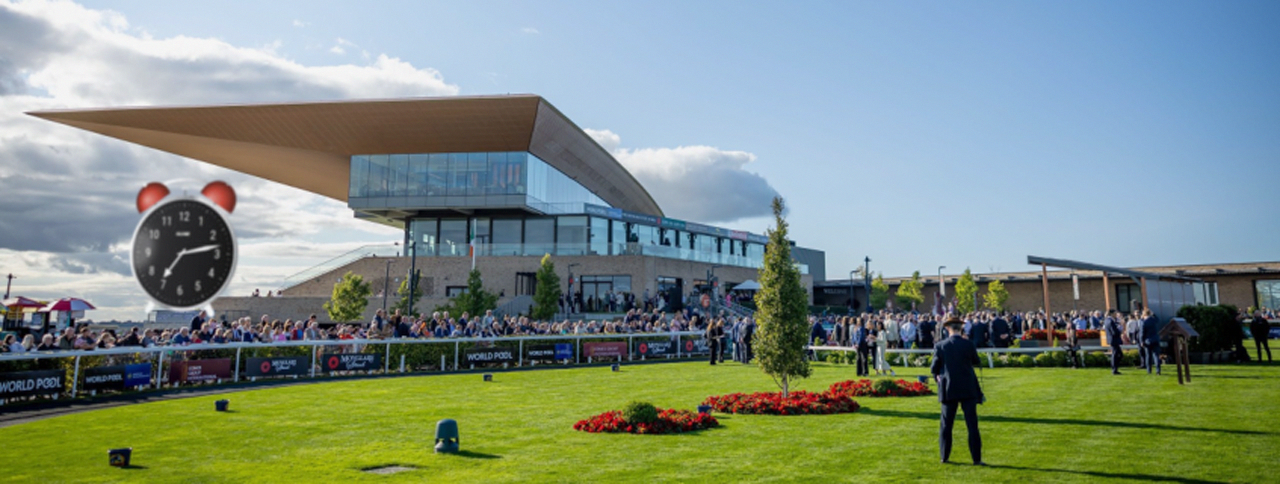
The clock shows h=7 m=13
